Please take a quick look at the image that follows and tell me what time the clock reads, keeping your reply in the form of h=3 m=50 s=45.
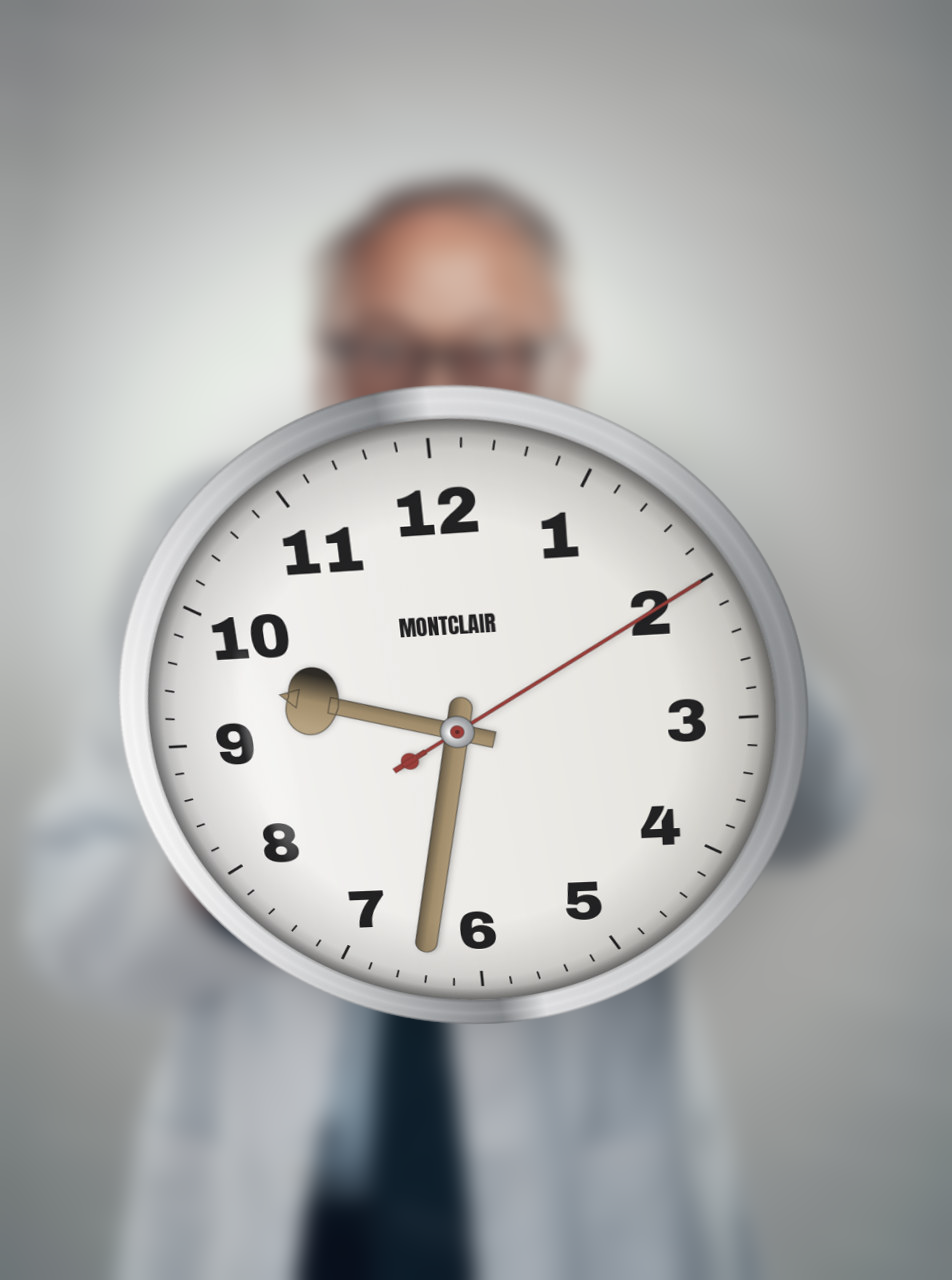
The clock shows h=9 m=32 s=10
